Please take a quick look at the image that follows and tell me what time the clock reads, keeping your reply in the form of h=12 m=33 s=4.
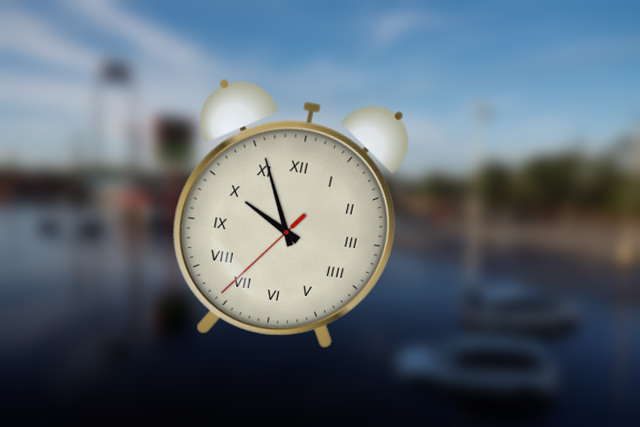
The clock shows h=9 m=55 s=36
